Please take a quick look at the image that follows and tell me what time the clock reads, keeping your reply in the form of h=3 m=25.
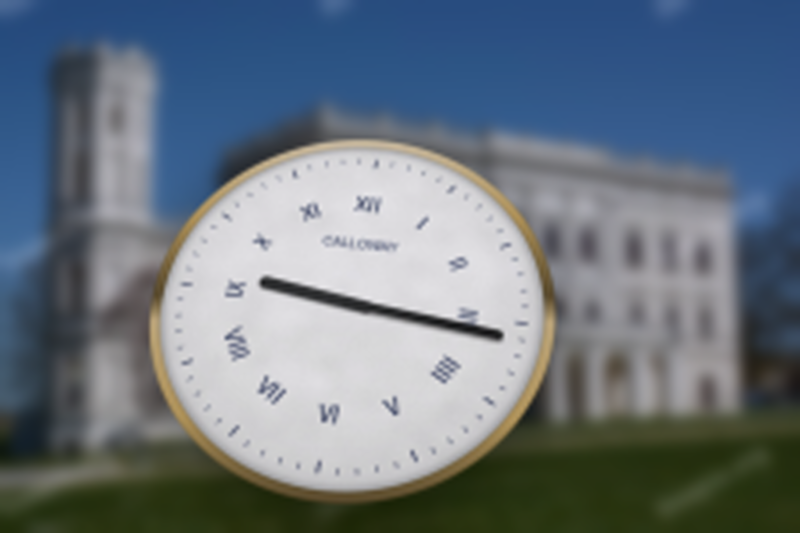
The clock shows h=9 m=16
